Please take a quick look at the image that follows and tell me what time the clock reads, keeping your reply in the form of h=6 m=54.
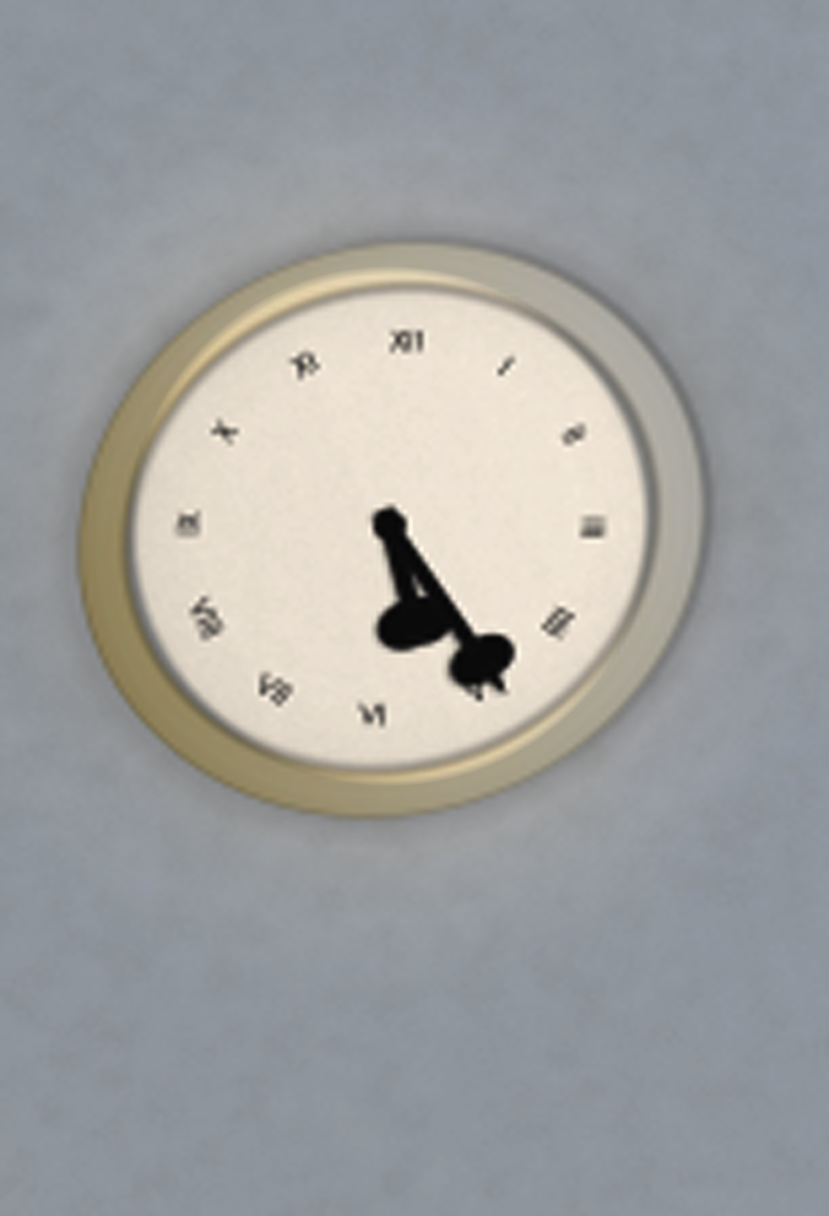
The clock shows h=5 m=24
